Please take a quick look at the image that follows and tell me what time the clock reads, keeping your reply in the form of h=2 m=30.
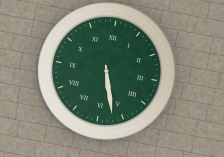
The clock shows h=5 m=27
